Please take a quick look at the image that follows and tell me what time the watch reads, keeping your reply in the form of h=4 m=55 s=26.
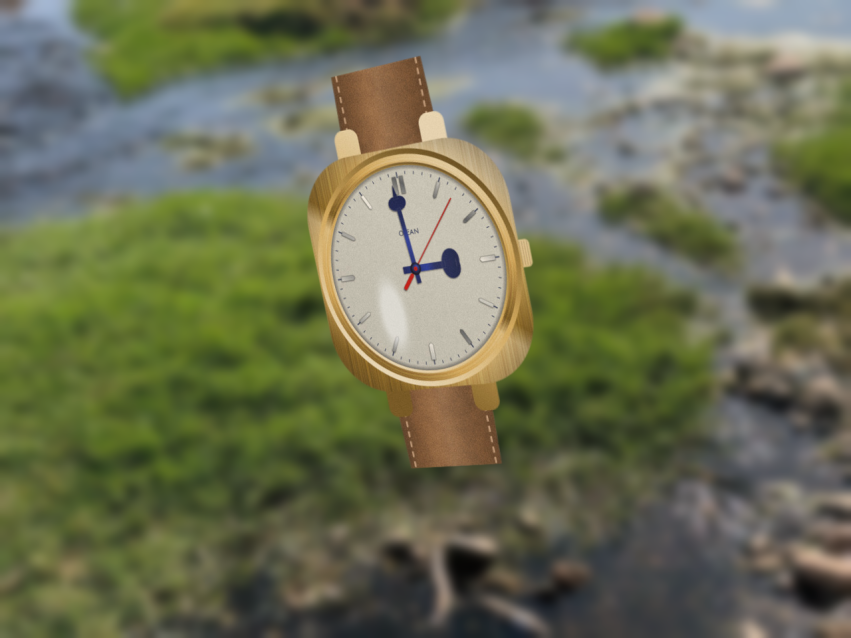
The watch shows h=2 m=59 s=7
